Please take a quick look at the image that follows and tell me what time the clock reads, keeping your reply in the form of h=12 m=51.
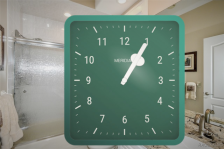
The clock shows h=1 m=5
